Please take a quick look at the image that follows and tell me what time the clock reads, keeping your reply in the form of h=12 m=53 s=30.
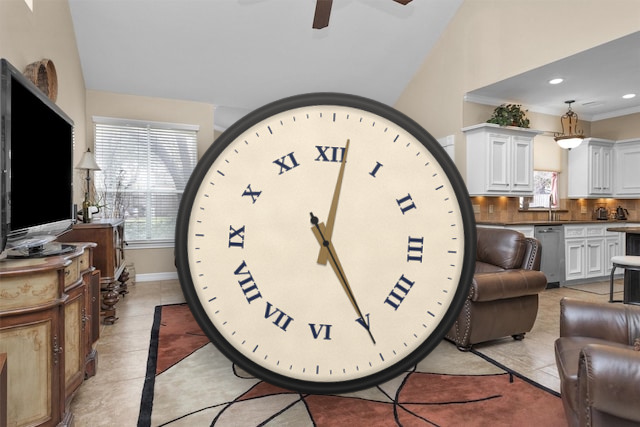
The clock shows h=5 m=1 s=25
